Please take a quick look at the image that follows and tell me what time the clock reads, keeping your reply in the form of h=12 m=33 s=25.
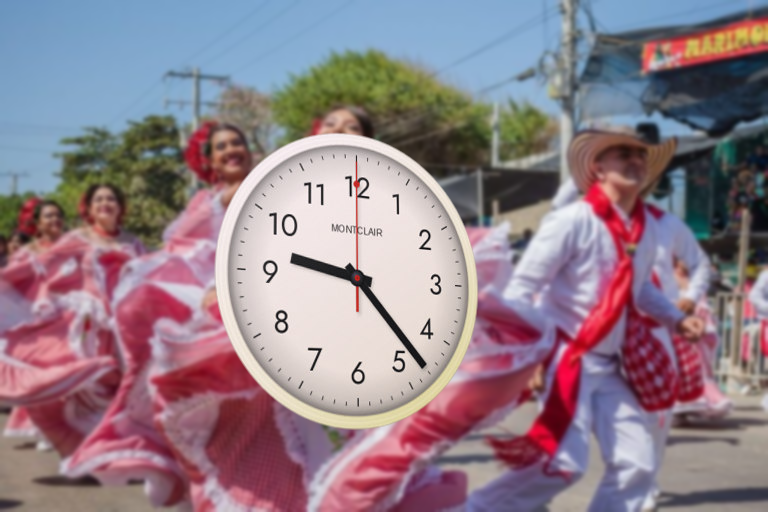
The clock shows h=9 m=23 s=0
